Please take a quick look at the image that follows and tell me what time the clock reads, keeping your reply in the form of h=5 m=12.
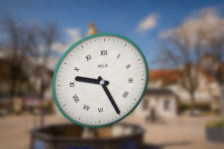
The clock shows h=9 m=25
